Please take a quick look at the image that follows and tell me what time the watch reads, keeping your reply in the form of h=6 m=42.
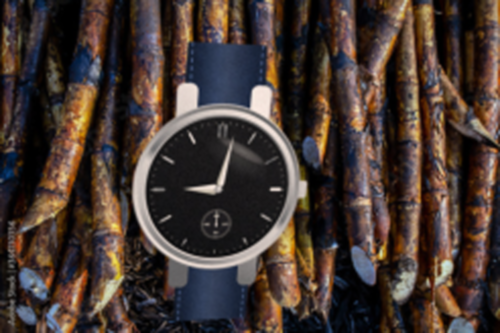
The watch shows h=9 m=2
